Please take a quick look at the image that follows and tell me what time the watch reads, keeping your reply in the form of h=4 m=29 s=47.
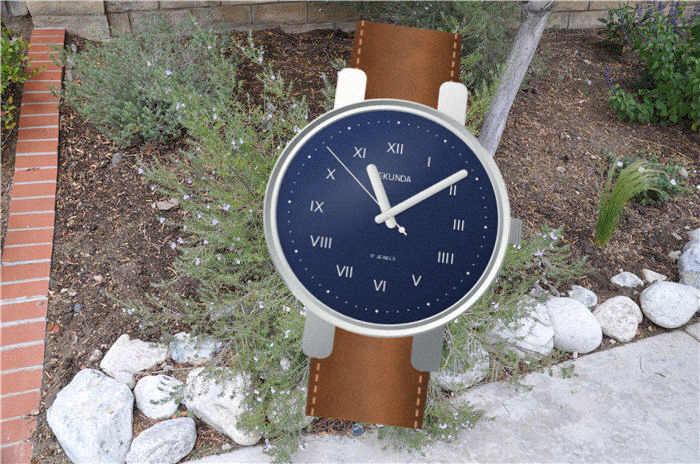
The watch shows h=11 m=8 s=52
